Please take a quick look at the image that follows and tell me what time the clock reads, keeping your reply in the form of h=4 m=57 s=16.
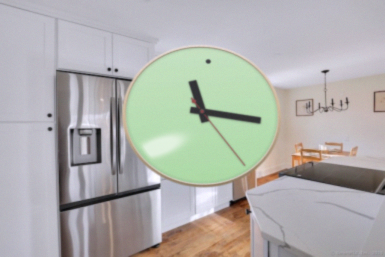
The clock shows h=11 m=15 s=23
